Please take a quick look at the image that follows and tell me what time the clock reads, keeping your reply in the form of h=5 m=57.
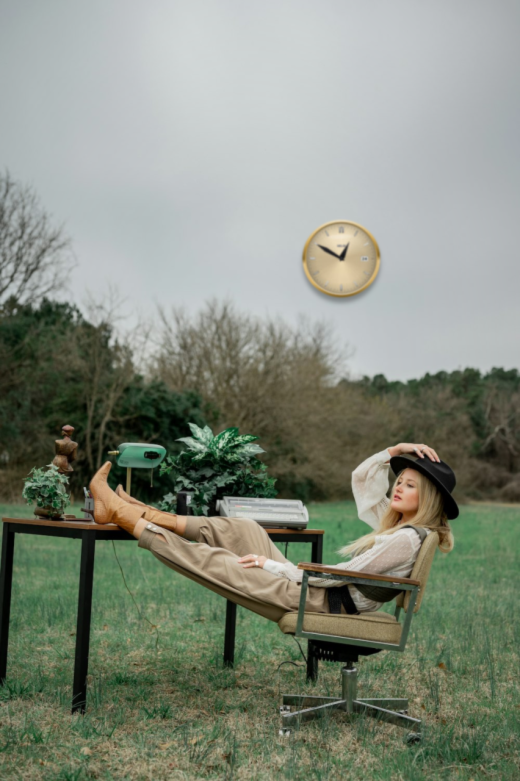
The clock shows h=12 m=50
